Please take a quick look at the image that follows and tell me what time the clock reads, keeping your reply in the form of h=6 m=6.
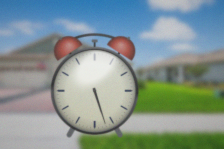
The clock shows h=5 m=27
